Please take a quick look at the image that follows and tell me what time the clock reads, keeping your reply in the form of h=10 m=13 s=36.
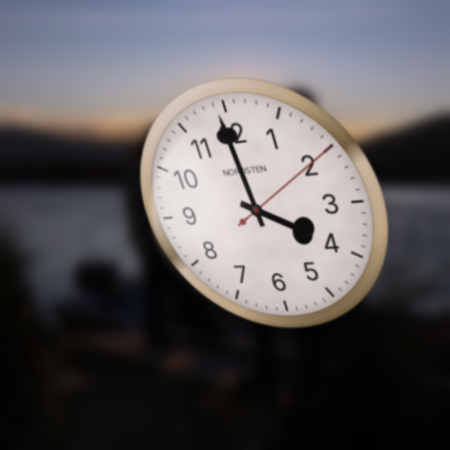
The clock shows h=3 m=59 s=10
